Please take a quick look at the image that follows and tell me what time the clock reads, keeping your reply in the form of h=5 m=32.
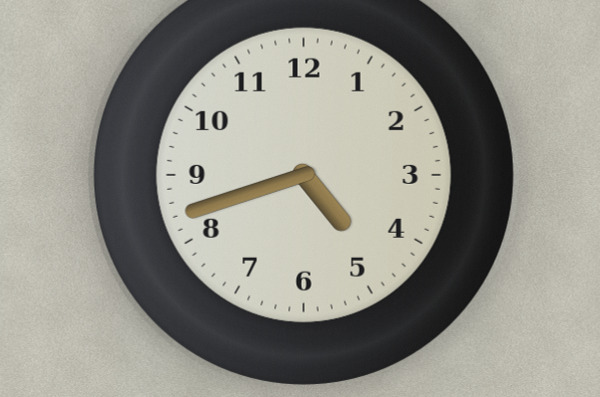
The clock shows h=4 m=42
